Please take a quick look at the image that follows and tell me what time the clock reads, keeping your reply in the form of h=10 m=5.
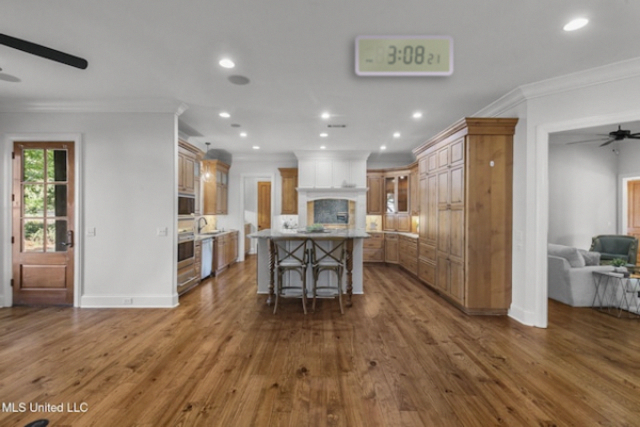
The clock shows h=3 m=8
